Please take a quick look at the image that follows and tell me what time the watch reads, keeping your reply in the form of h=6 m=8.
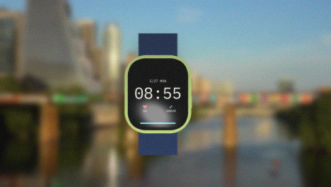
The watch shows h=8 m=55
